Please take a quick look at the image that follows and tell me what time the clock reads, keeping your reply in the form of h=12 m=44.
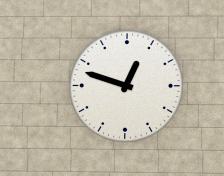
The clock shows h=12 m=48
